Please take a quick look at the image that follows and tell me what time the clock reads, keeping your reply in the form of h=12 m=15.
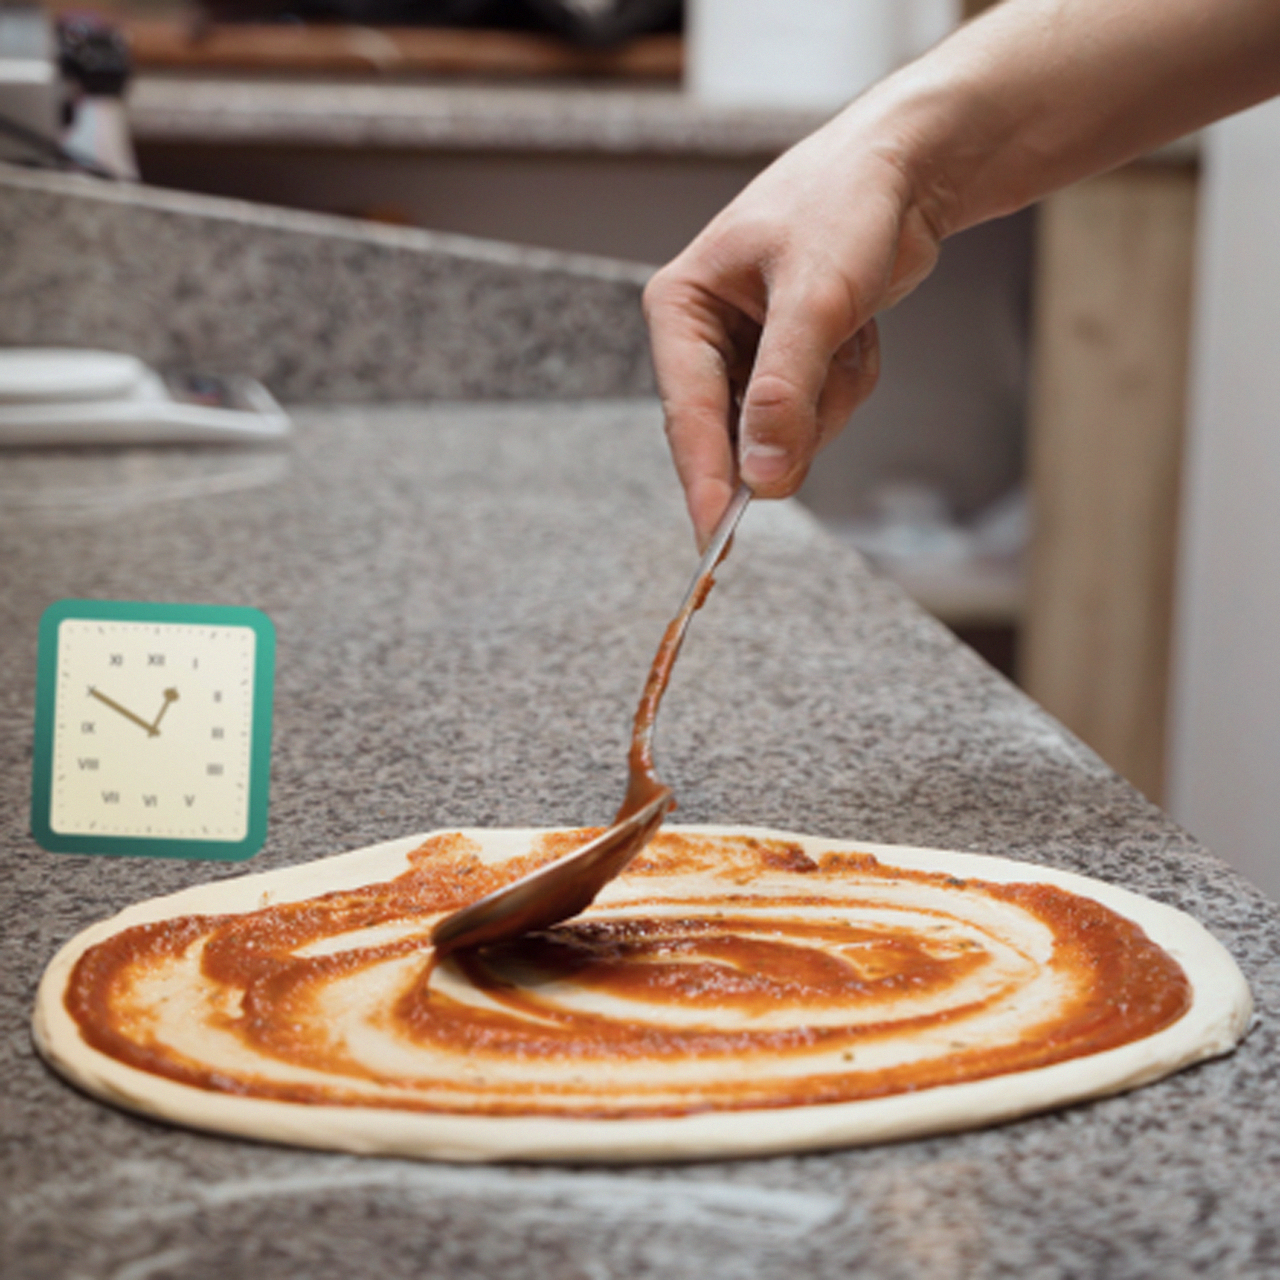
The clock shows h=12 m=50
